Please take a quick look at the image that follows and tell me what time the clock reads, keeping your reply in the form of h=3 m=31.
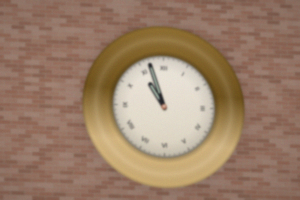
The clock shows h=10 m=57
